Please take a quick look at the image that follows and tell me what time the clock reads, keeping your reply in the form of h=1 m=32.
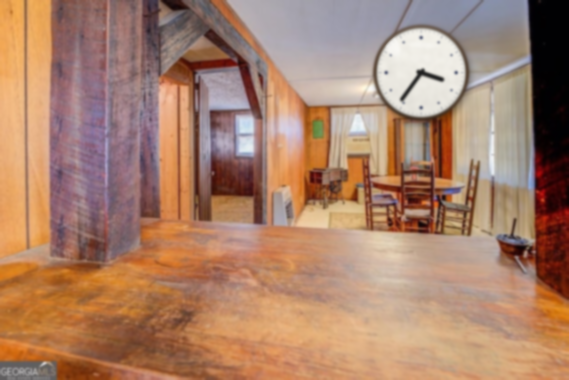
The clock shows h=3 m=36
